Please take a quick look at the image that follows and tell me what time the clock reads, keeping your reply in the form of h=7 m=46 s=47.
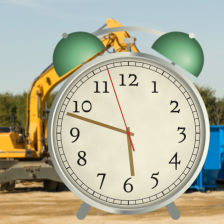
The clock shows h=5 m=47 s=57
